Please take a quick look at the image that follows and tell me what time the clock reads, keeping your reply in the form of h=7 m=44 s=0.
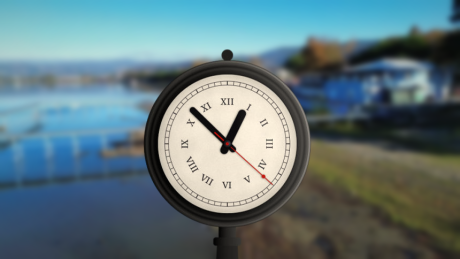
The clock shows h=12 m=52 s=22
